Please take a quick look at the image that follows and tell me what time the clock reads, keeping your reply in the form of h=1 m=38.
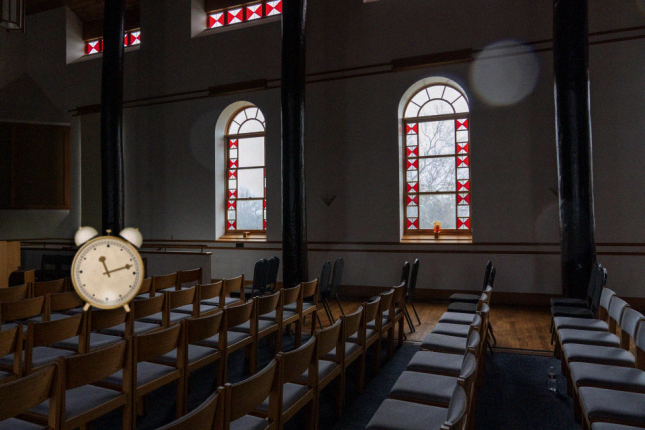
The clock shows h=11 m=12
